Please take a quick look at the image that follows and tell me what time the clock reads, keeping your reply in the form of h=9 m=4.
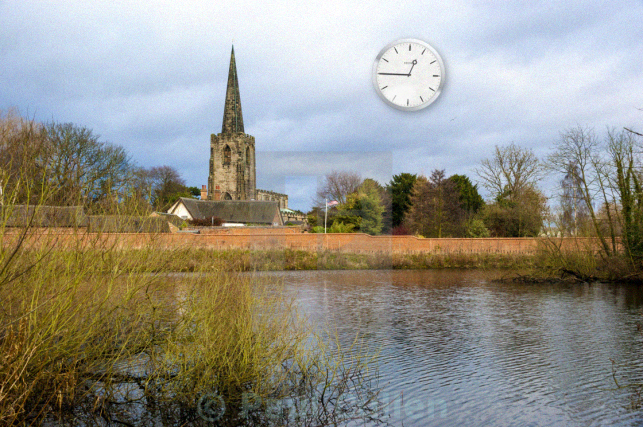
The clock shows h=12 m=45
